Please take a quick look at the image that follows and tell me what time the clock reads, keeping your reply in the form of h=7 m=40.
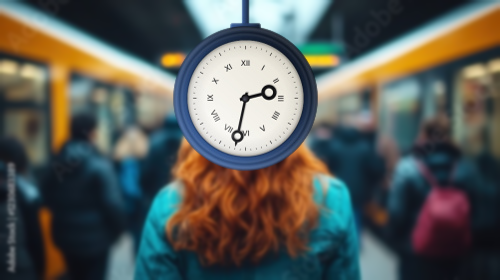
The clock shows h=2 m=32
